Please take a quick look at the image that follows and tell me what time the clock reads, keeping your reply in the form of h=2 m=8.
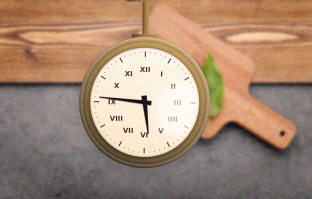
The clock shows h=5 m=46
